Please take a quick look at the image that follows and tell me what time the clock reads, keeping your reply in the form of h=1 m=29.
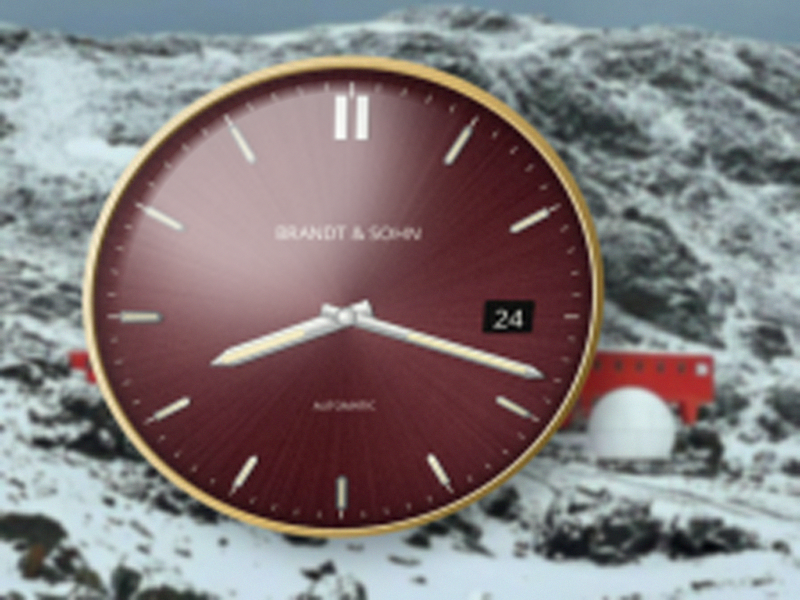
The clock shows h=8 m=18
